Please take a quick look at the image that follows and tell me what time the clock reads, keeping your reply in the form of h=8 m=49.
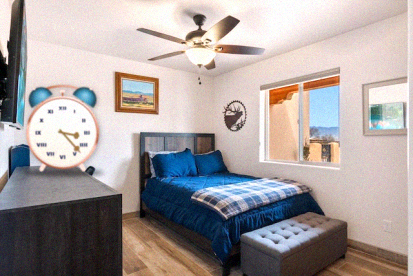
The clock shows h=3 m=23
